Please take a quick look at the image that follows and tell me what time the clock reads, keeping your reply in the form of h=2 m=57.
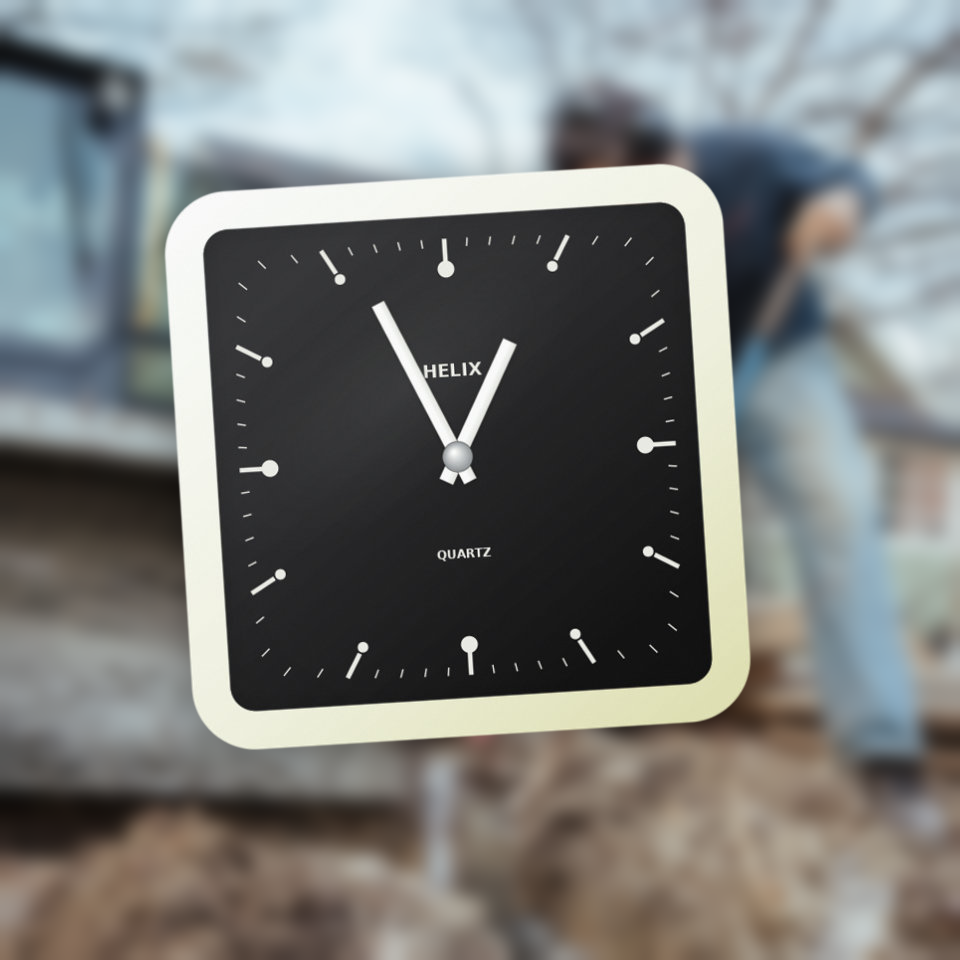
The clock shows h=12 m=56
